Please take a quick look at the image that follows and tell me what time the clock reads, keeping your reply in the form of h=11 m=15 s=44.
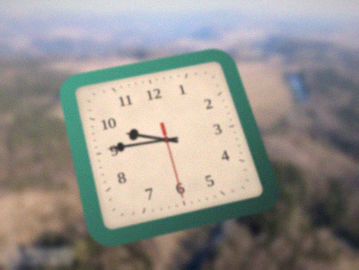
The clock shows h=9 m=45 s=30
